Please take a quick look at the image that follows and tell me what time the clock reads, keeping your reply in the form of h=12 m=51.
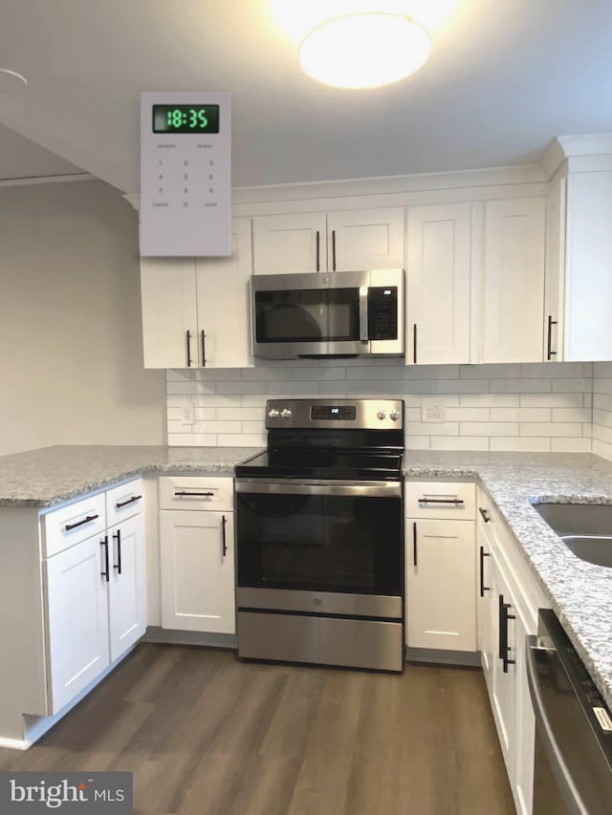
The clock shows h=18 m=35
